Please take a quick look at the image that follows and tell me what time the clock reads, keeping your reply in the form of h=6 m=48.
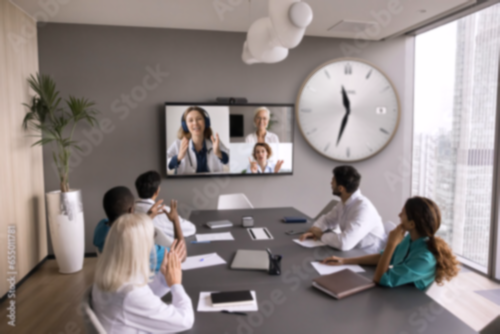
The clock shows h=11 m=33
